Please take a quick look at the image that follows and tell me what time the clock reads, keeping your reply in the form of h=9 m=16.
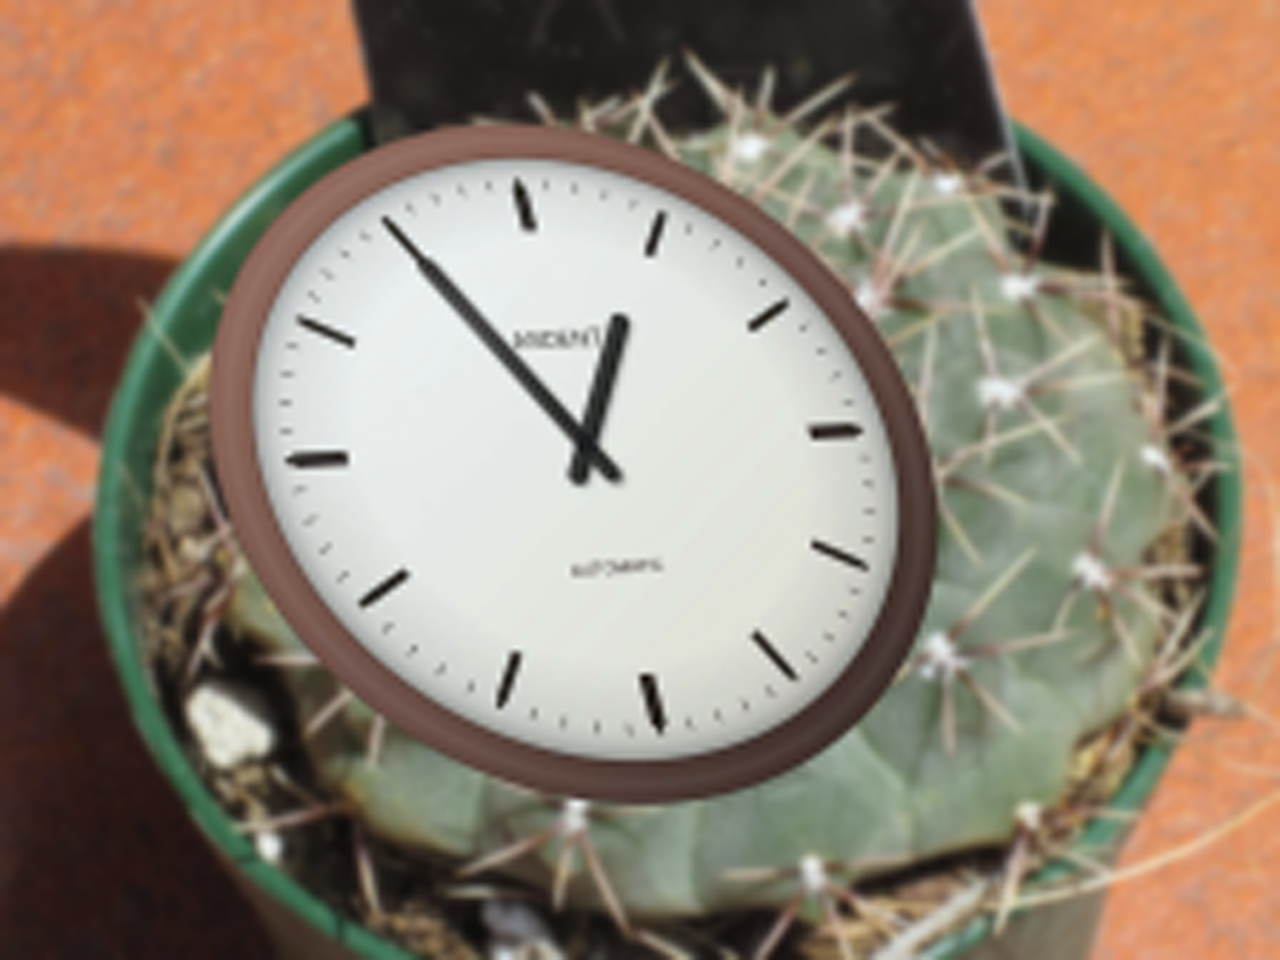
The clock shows h=12 m=55
